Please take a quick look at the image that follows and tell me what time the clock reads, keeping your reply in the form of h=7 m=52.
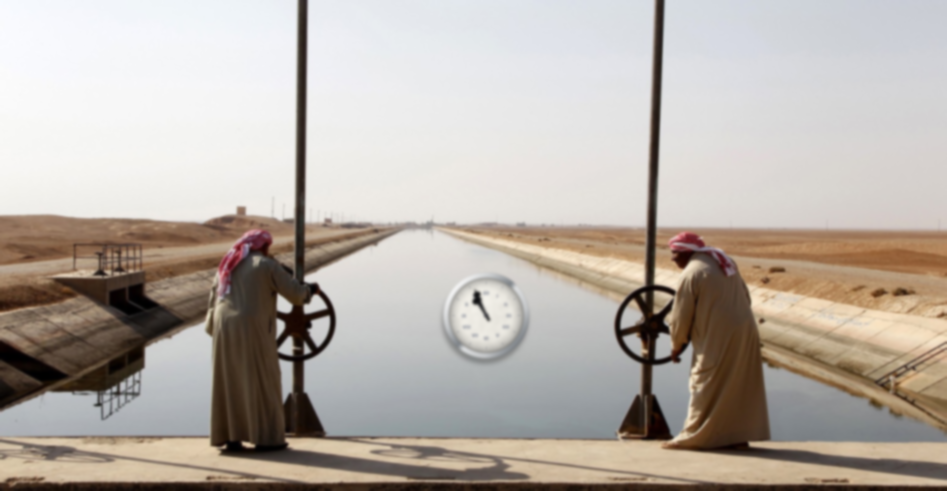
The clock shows h=10 m=56
